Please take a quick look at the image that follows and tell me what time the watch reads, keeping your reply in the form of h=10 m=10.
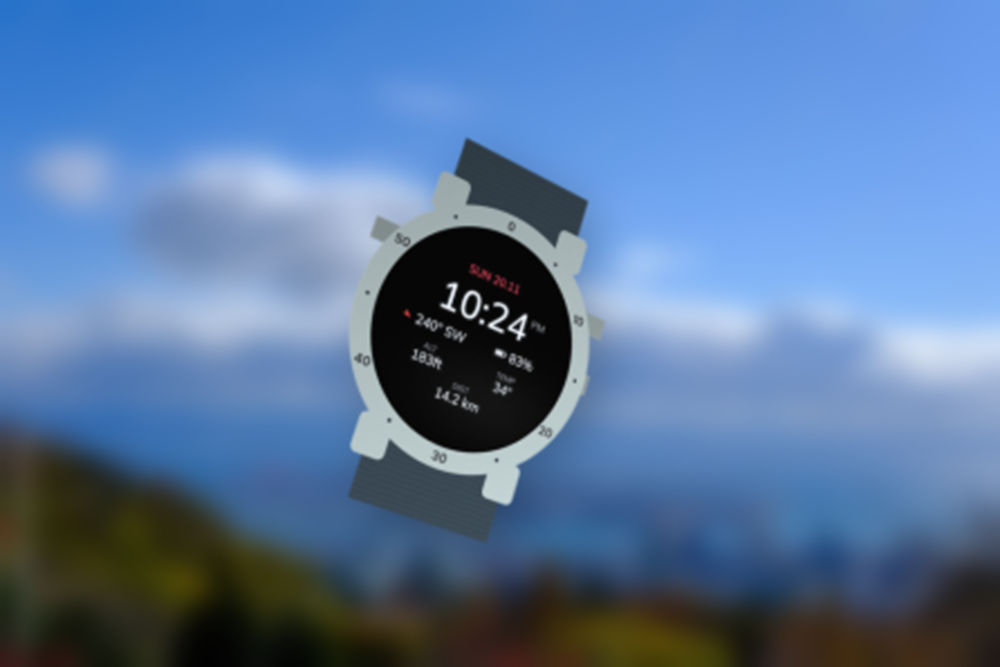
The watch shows h=10 m=24
